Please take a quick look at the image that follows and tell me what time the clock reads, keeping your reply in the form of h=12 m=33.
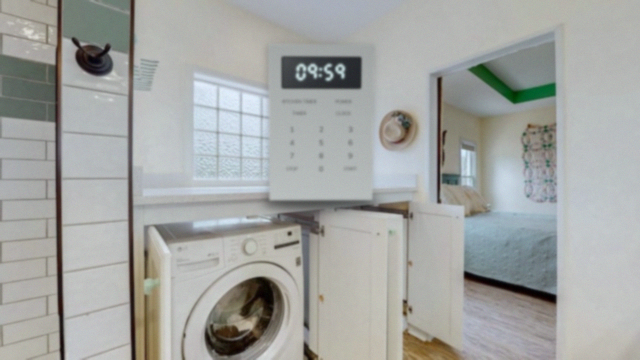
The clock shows h=9 m=59
